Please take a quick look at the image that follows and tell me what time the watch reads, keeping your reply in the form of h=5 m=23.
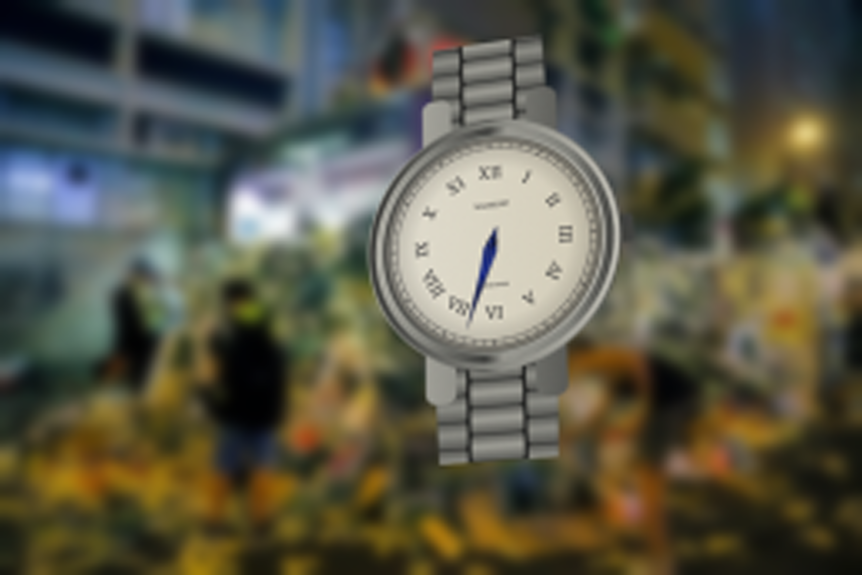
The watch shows h=6 m=33
